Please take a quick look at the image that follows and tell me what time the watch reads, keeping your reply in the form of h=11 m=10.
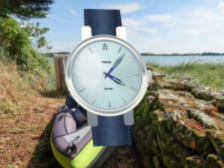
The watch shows h=4 m=7
